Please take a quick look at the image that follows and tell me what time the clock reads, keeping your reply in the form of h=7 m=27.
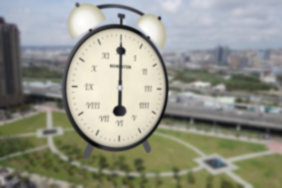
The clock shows h=6 m=0
